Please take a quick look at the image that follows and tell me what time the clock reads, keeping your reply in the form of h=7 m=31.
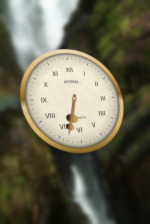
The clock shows h=6 m=33
